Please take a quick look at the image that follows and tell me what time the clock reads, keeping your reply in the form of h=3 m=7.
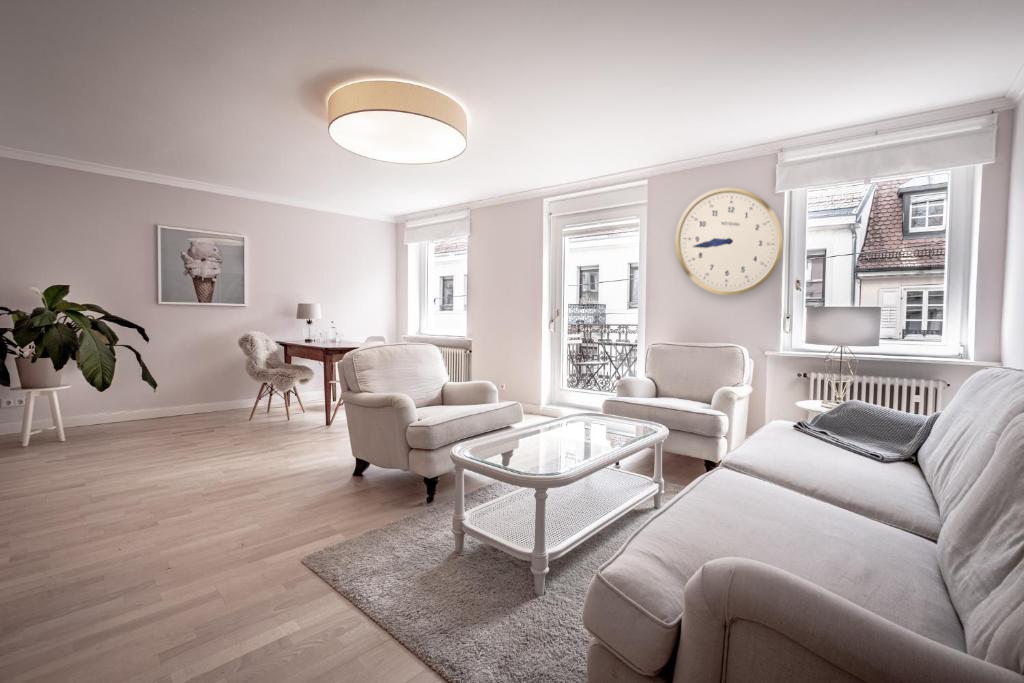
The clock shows h=8 m=43
